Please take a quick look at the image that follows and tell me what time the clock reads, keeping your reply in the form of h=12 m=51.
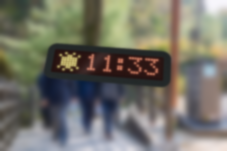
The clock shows h=11 m=33
